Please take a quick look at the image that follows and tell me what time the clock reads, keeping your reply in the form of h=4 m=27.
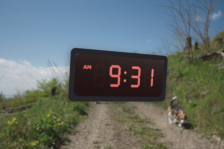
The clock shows h=9 m=31
